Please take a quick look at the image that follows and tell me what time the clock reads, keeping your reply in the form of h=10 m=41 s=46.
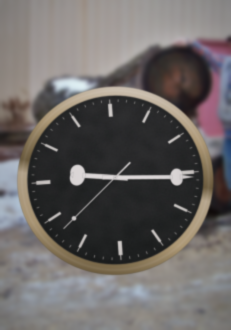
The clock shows h=9 m=15 s=38
